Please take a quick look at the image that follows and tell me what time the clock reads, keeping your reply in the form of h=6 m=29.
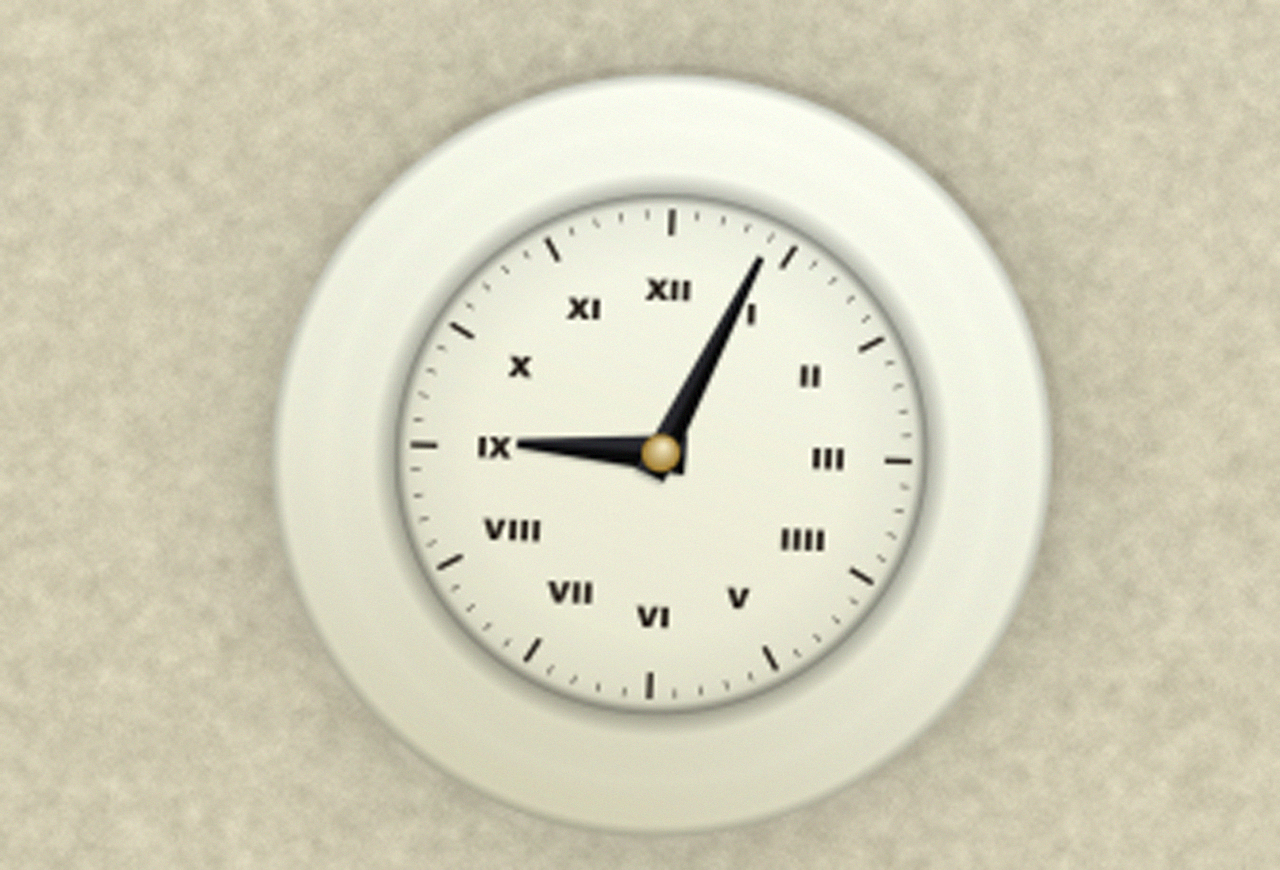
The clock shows h=9 m=4
